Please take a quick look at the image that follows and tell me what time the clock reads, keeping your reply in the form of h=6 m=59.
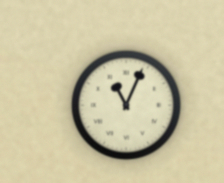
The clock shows h=11 m=4
